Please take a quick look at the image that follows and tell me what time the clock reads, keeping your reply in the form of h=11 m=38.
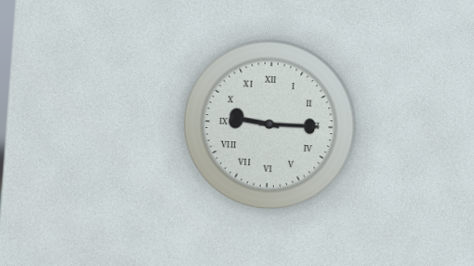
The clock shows h=9 m=15
